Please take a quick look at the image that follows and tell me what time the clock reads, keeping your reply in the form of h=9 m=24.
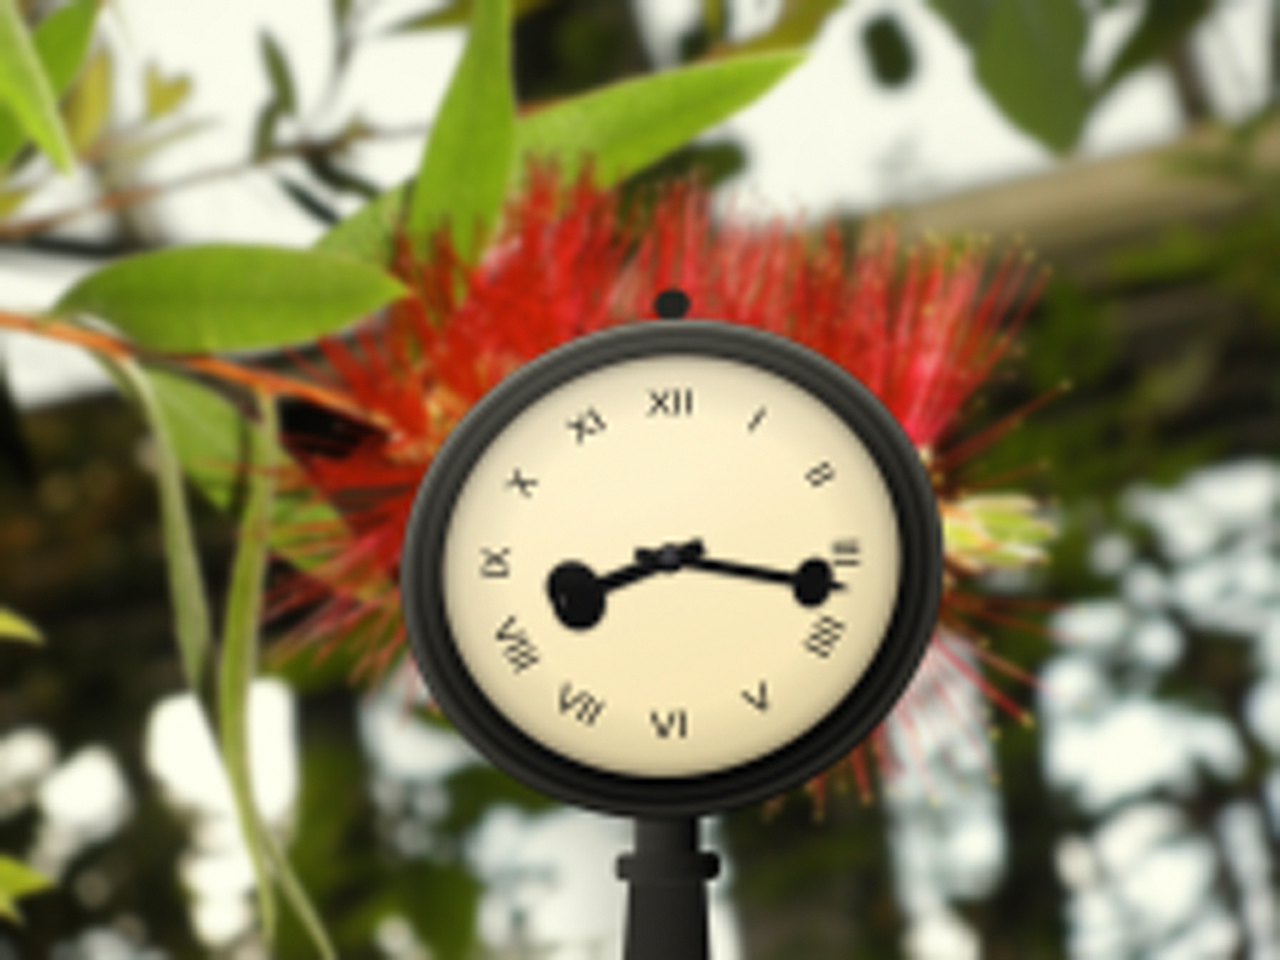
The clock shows h=8 m=17
